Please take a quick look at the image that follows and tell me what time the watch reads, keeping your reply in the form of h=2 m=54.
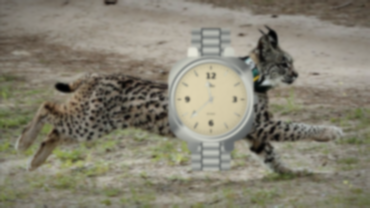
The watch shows h=11 m=38
